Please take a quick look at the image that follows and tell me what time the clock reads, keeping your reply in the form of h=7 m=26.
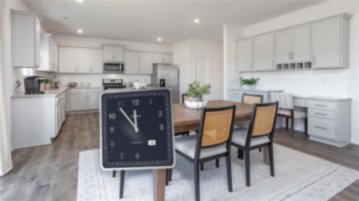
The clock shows h=11 m=54
